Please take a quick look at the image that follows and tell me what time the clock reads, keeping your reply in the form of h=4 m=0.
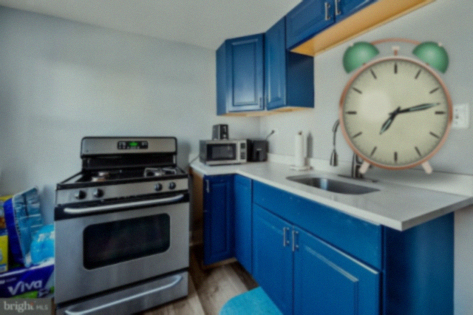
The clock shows h=7 m=13
